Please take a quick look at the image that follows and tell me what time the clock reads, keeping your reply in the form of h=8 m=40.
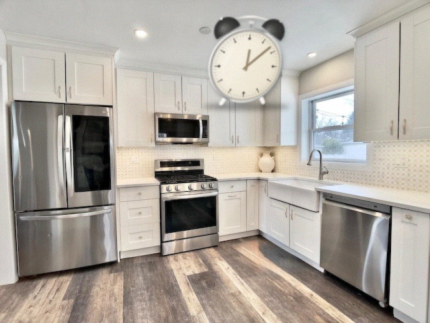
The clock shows h=12 m=8
